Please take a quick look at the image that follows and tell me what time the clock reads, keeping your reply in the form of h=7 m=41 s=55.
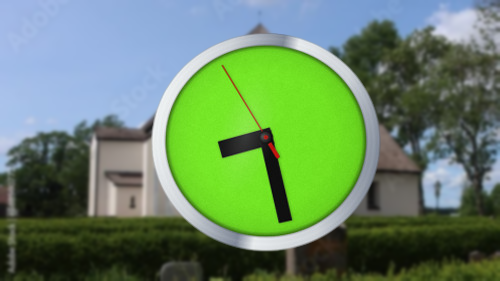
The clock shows h=8 m=27 s=55
